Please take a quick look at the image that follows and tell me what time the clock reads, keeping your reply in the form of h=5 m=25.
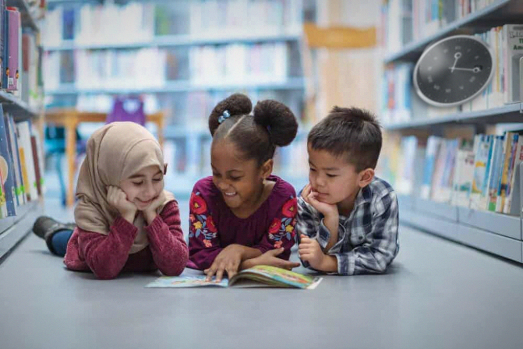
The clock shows h=12 m=16
